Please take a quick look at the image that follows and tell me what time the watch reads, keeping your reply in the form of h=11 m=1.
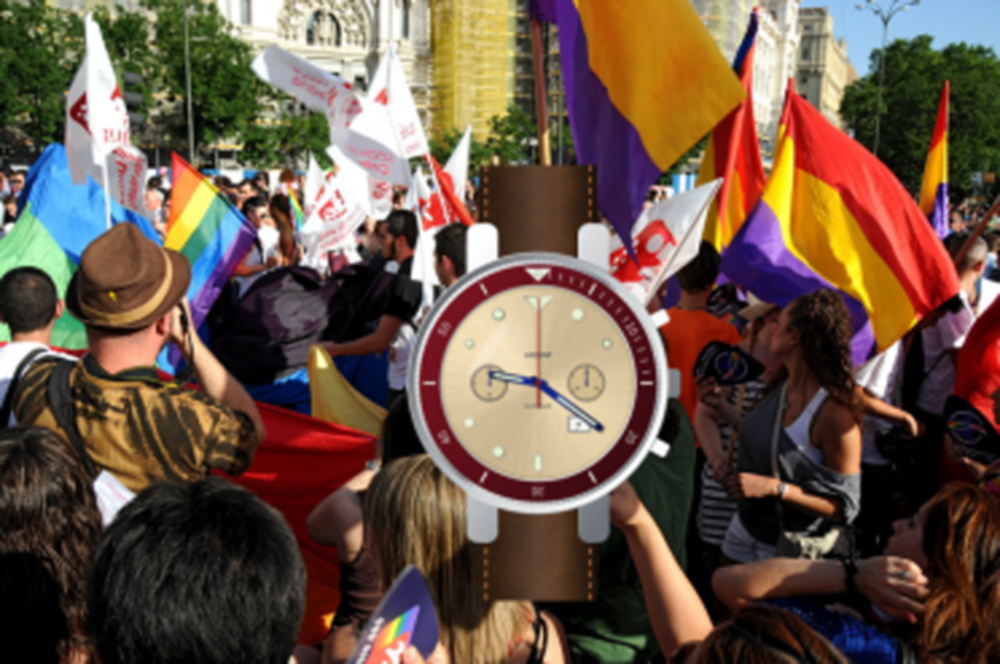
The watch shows h=9 m=21
